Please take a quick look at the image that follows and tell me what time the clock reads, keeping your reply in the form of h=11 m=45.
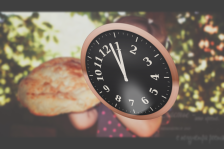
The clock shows h=1 m=3
